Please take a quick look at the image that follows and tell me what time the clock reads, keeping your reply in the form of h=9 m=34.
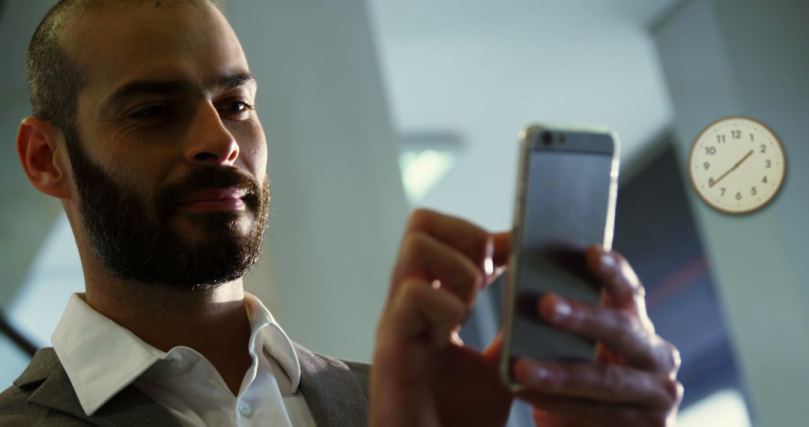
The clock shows h=1 m=39
